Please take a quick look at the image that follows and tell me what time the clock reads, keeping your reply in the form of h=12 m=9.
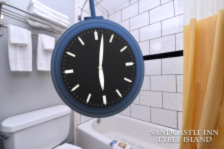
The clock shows h=6 m=2
